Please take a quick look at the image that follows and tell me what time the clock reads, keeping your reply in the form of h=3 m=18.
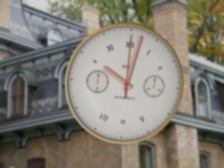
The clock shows h=10 m=2
